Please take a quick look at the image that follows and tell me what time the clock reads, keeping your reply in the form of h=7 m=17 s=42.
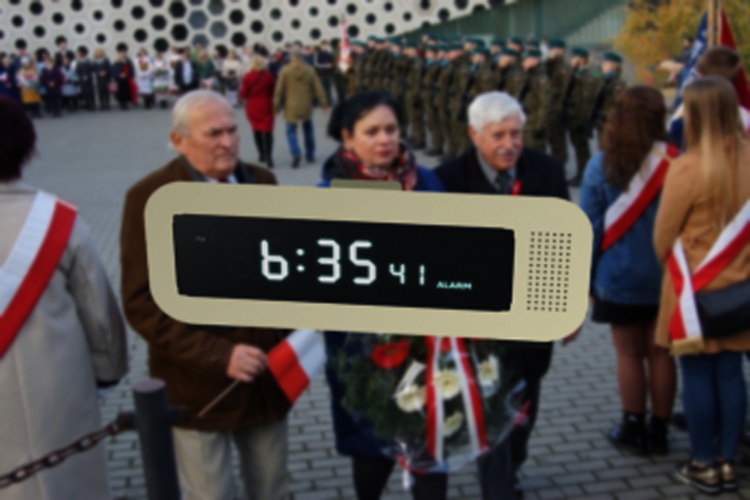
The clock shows h=6 m=35 s=41
